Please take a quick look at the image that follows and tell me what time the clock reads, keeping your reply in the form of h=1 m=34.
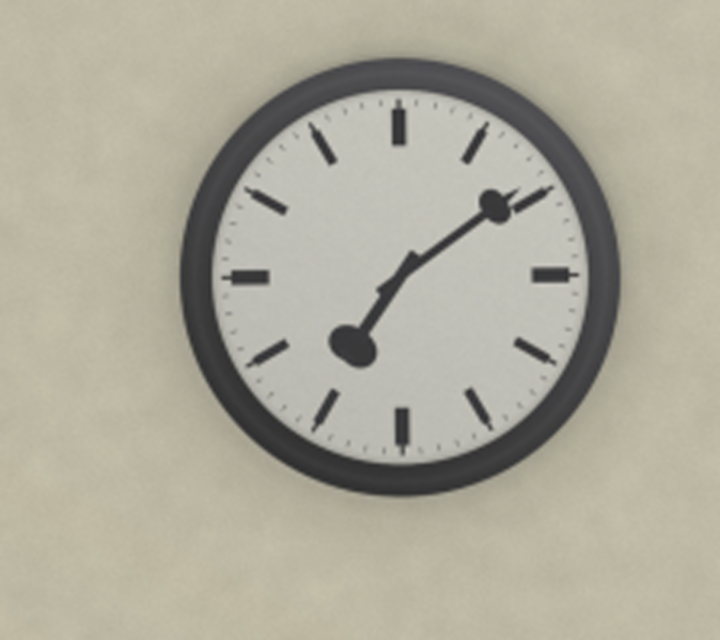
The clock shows h=7 m=9
